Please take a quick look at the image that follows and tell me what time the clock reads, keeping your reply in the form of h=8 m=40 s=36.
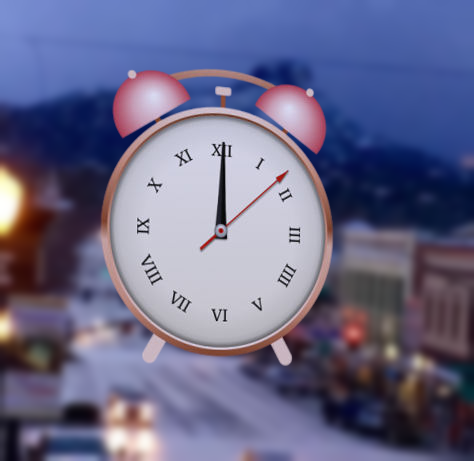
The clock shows h=12 m=0 s=8
